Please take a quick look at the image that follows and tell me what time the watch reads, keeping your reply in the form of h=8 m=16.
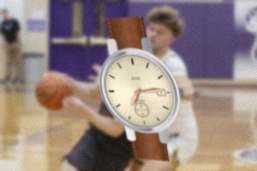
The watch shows h=7 m=14
